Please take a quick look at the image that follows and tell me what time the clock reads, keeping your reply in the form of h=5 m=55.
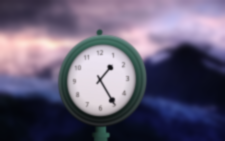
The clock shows h=1 m=25
